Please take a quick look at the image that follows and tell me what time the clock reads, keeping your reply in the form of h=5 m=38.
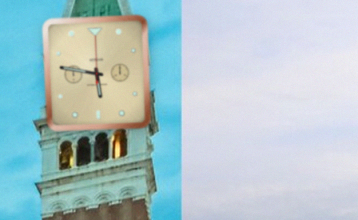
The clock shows h=5 m=47
